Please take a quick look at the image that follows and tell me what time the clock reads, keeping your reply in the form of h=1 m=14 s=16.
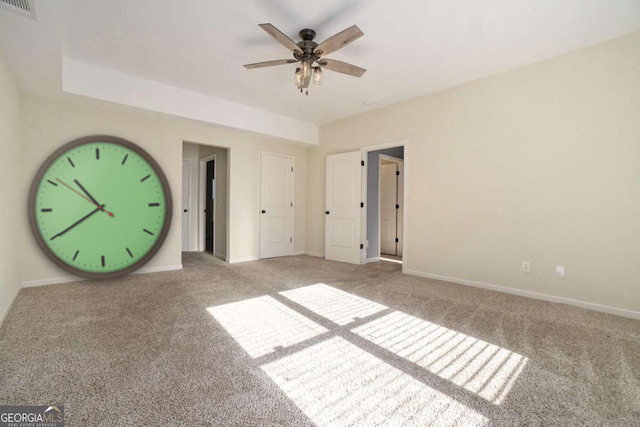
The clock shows h=10 m=39 s=51
